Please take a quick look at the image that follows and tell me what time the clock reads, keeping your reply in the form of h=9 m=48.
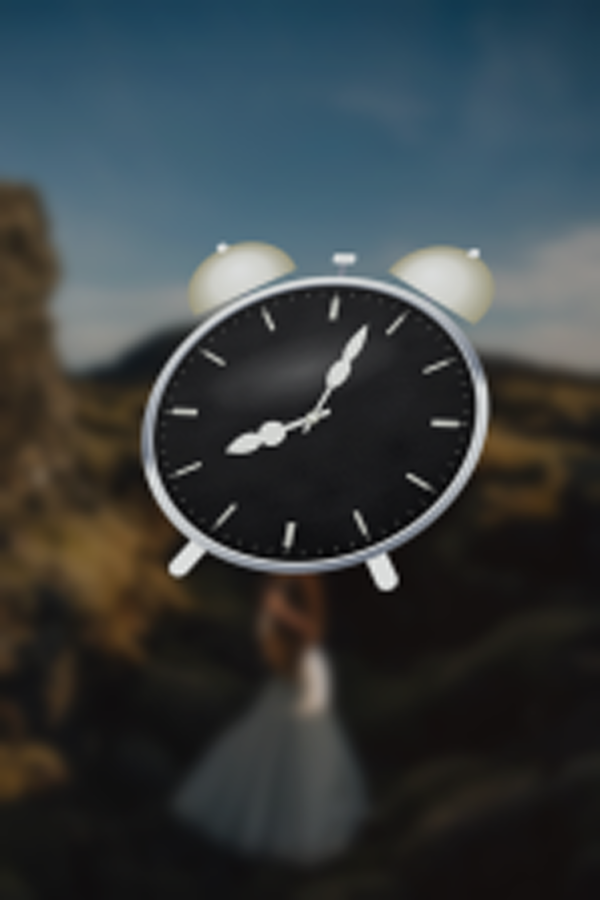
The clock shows h=8 m=3
